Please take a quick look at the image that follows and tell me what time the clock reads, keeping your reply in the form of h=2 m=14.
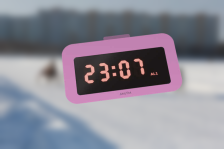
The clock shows h=23 m=7
